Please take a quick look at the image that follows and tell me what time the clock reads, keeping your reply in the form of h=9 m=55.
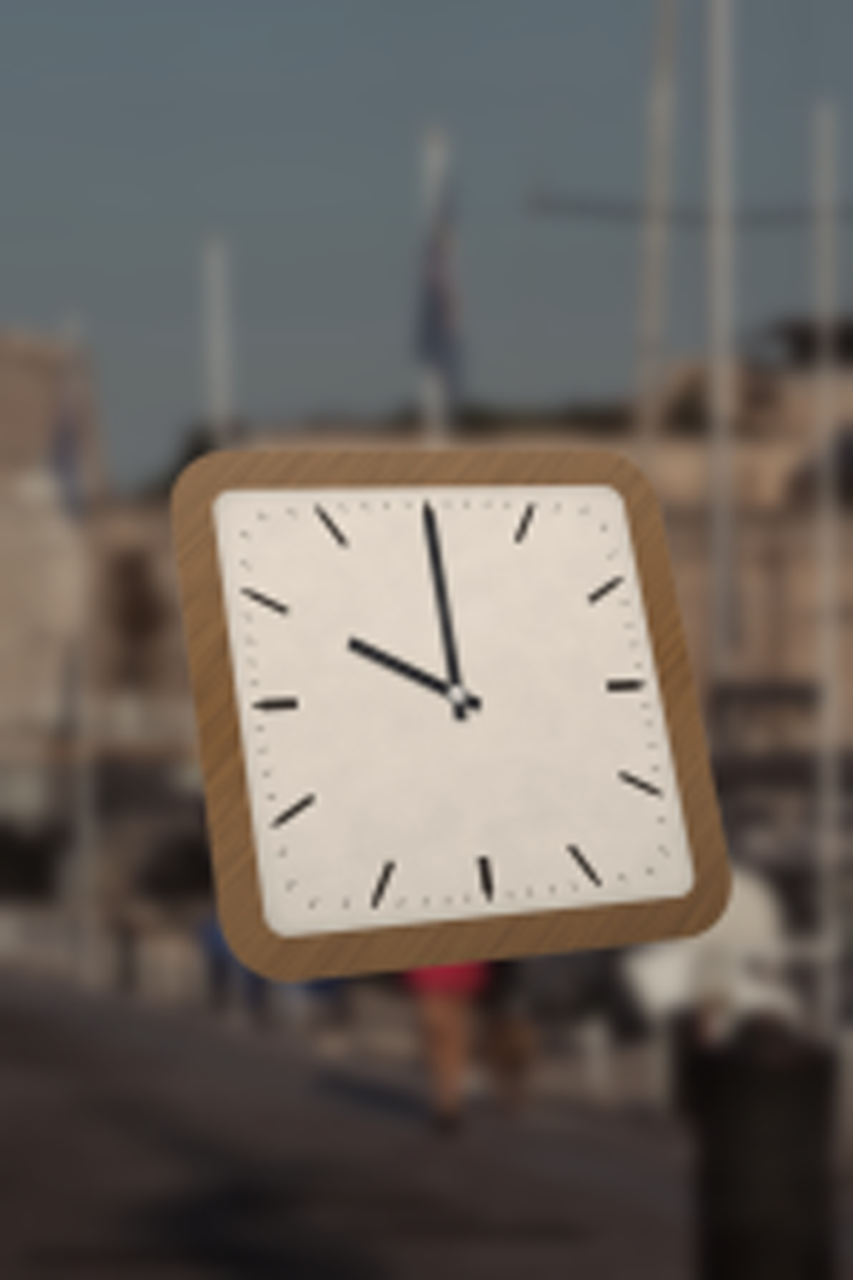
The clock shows h=10 m=0
